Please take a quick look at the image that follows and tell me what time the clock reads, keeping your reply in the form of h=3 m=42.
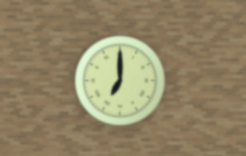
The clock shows h=7 m=0
